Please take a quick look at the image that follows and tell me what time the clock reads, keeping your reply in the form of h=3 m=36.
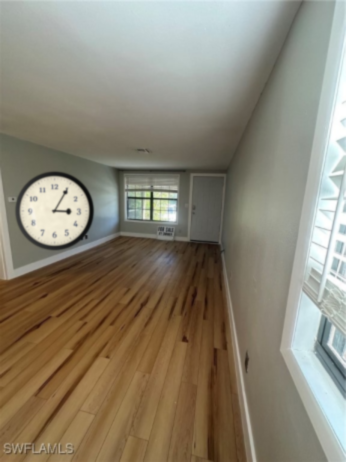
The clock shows h=3 m=5
